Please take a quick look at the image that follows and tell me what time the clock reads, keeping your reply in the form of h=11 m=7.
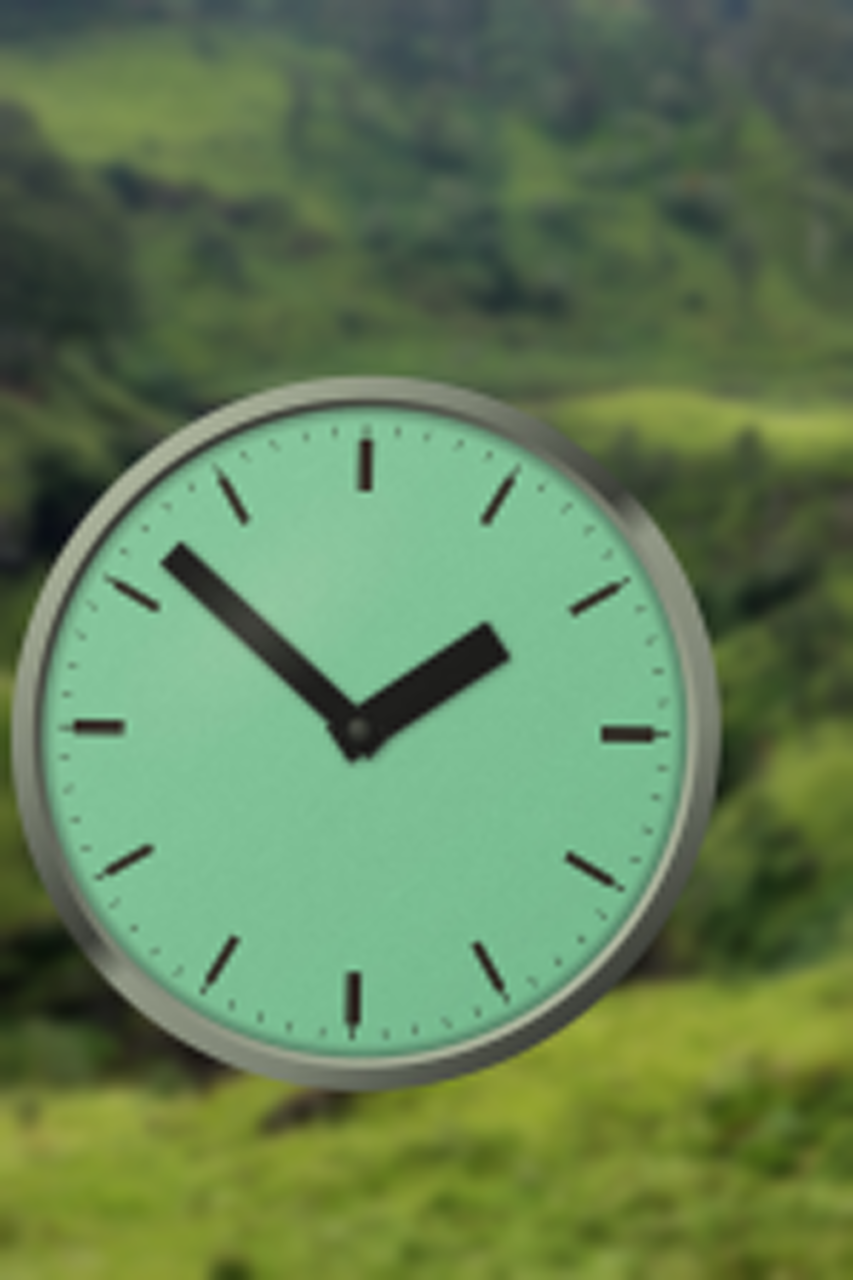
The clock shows h=1 m=52
